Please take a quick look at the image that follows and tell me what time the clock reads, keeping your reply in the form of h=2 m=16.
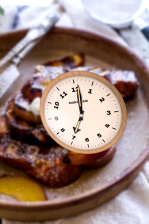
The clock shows h=7 m=1
